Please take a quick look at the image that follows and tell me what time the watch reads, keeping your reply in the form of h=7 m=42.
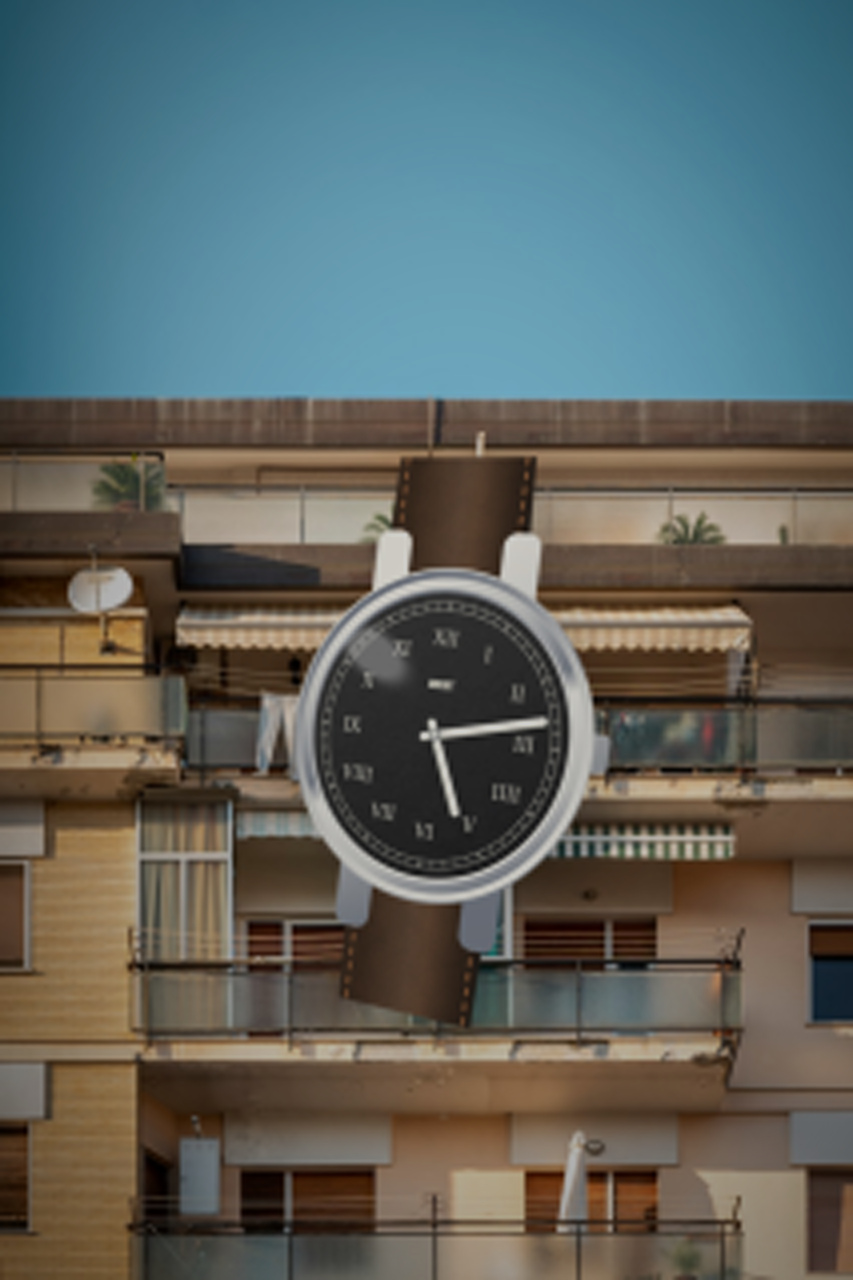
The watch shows h=5 m=13
